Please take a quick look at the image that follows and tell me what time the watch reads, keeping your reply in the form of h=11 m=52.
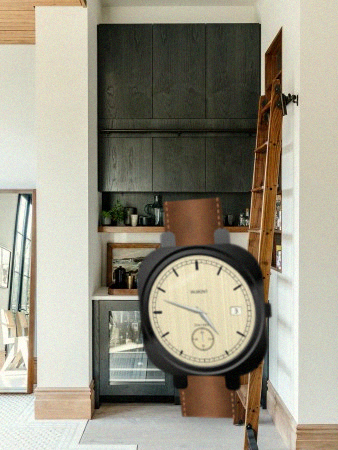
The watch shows h=4 m=48
